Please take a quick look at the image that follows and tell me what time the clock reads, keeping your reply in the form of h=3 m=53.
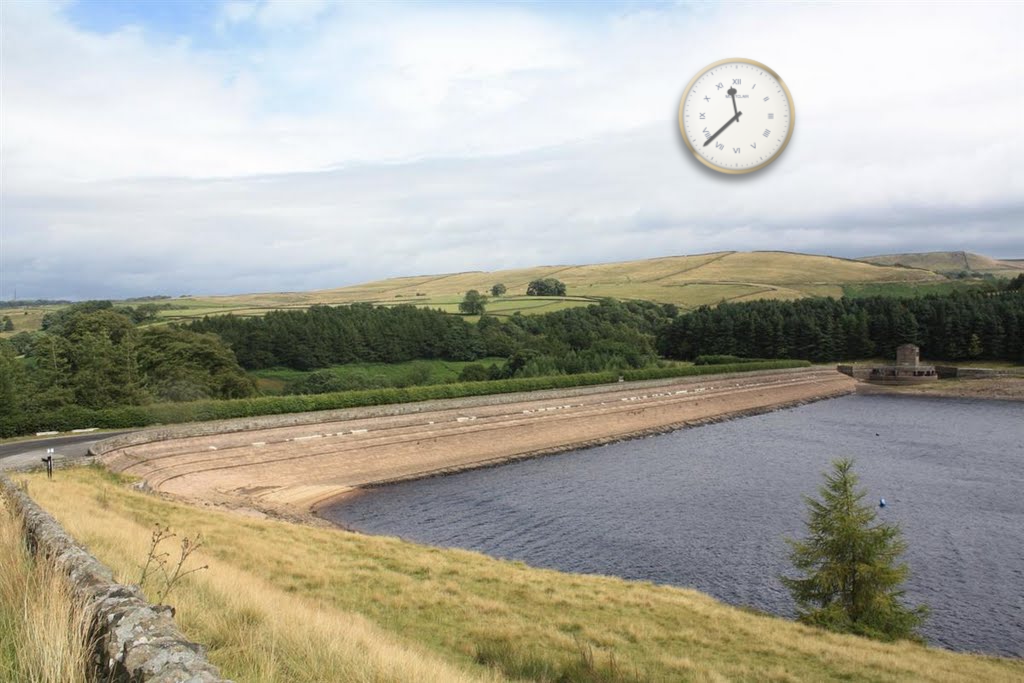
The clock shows h=11 m=38
